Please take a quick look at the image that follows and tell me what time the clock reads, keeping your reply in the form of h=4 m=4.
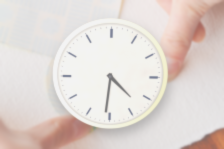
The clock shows h=4 m=31
